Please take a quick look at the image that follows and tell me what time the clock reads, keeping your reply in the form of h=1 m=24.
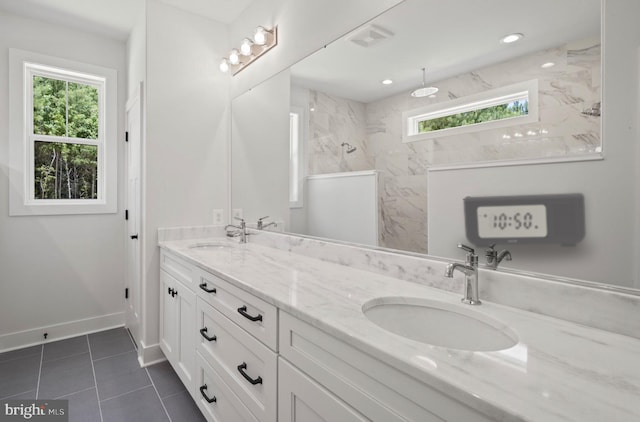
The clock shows h=10 m=50
